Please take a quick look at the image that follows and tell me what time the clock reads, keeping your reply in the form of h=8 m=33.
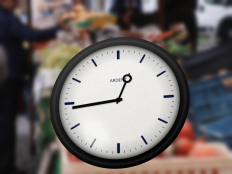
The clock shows h=12 m=44
